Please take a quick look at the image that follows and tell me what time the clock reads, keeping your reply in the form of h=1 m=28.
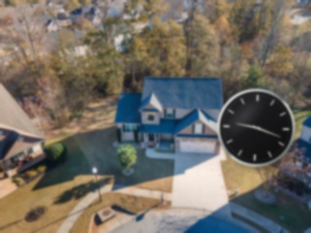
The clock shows h=9 m=18
